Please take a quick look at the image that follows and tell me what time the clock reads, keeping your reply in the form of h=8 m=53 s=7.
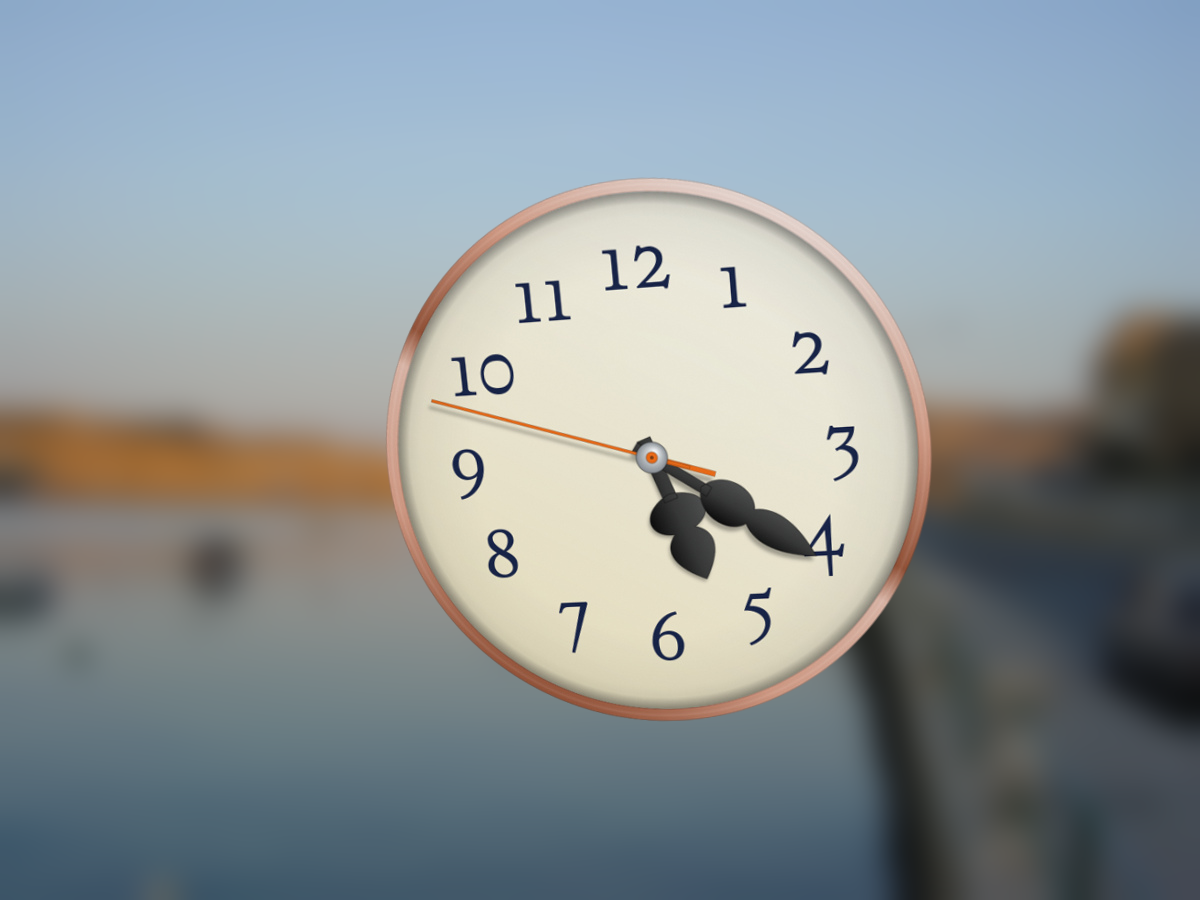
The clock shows h=5 m=20 s=48
